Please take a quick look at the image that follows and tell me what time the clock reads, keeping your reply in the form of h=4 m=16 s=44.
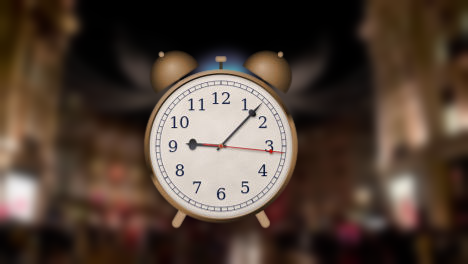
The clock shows h=9 m=7 s=16
